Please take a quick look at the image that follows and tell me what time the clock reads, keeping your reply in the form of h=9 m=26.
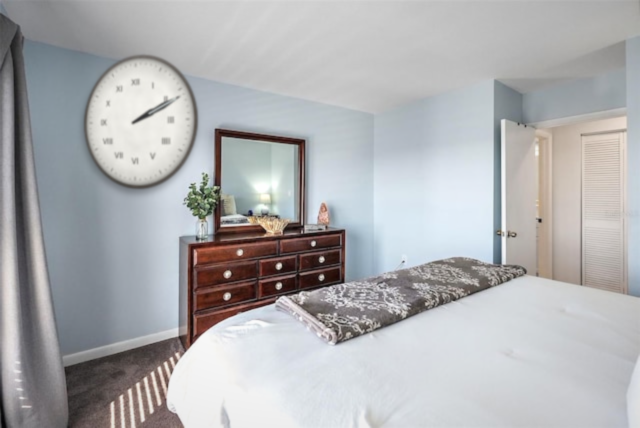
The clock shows h=2 m=11
